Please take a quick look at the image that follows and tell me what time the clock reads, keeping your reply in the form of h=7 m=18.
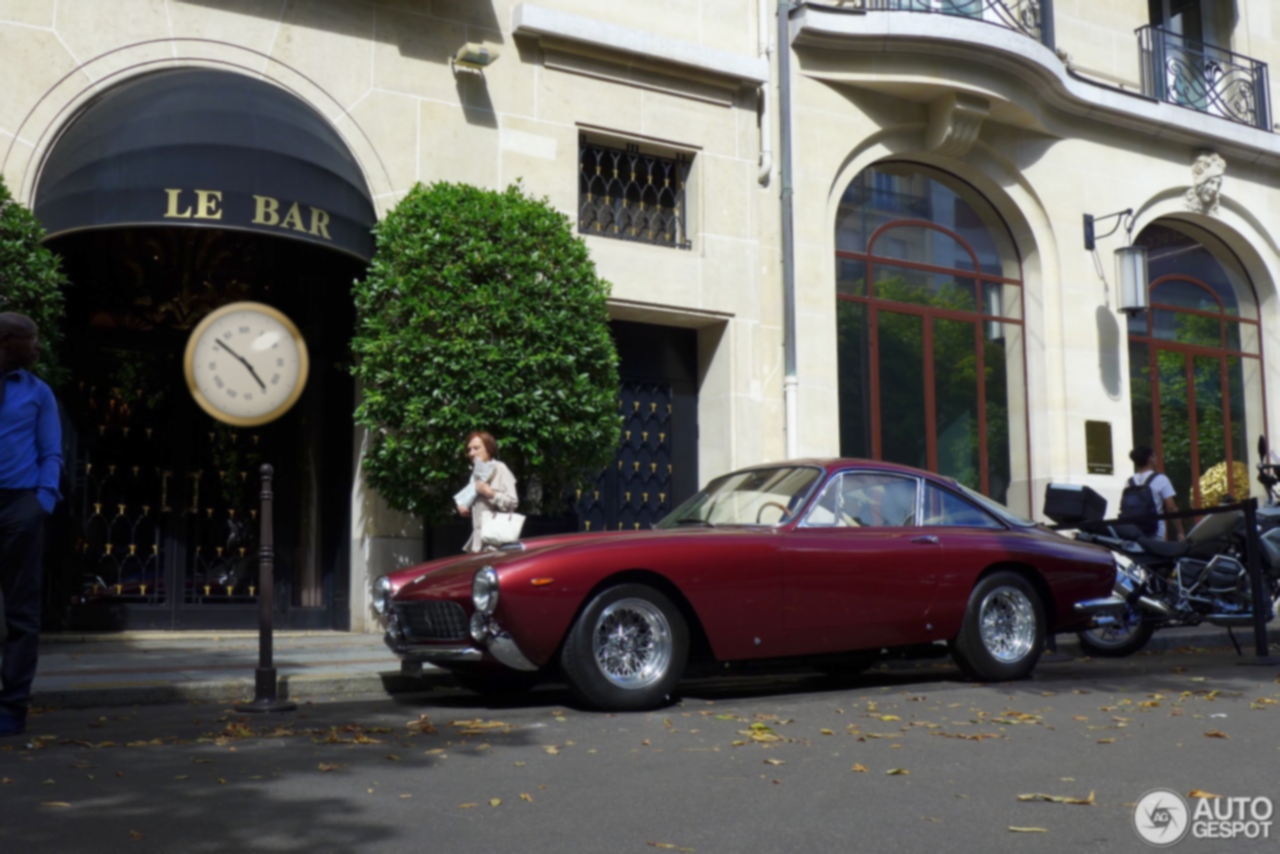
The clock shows h=4 m=52
